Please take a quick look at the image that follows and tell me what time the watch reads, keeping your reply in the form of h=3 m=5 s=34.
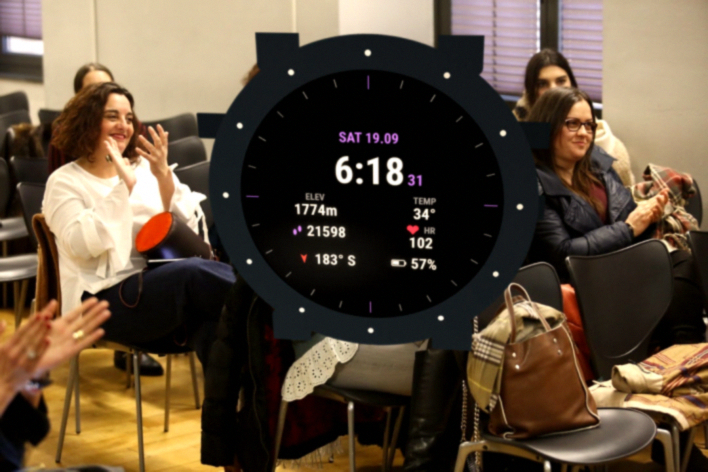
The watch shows h=6 m=18 s=31
